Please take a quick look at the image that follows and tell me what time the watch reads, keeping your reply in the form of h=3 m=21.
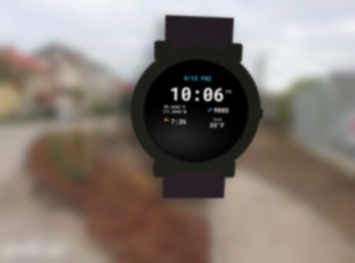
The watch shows h=10 m=6
